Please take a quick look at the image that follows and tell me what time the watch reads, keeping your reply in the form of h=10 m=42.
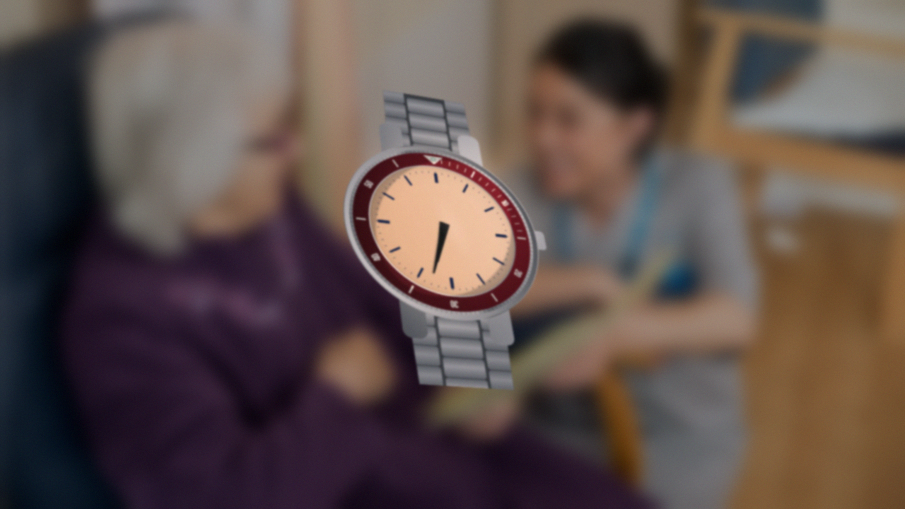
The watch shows h=6 m=33
